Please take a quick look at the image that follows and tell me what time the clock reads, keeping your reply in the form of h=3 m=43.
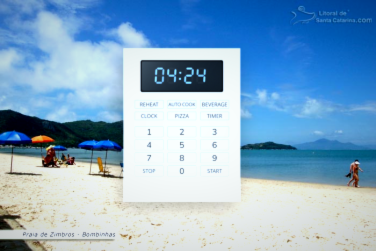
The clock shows h=4 m=24
